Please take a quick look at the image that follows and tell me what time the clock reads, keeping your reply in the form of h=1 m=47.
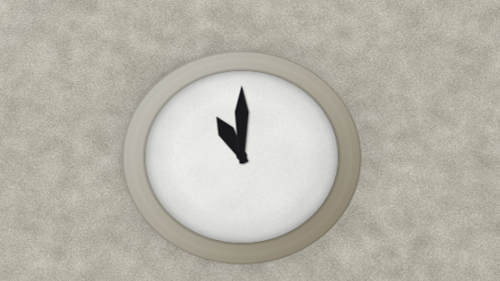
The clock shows h=11 m=0
